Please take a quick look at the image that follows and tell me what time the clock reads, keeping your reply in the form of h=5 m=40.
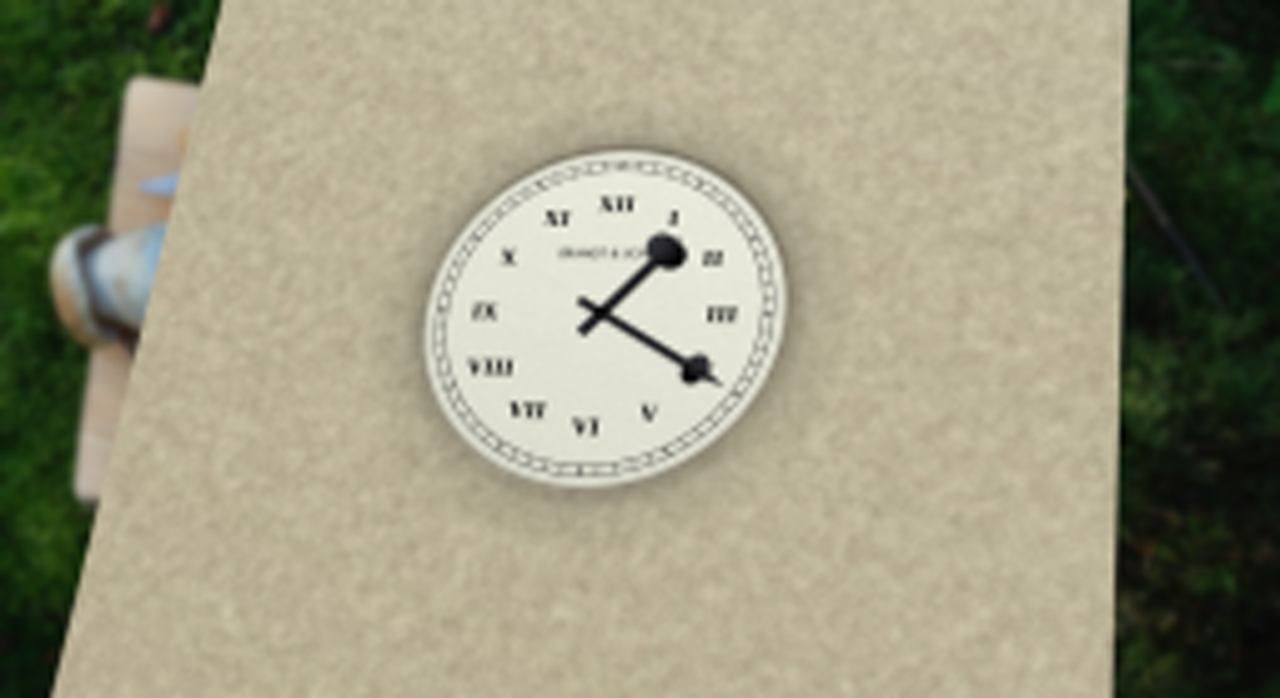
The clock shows h=1 m=20
